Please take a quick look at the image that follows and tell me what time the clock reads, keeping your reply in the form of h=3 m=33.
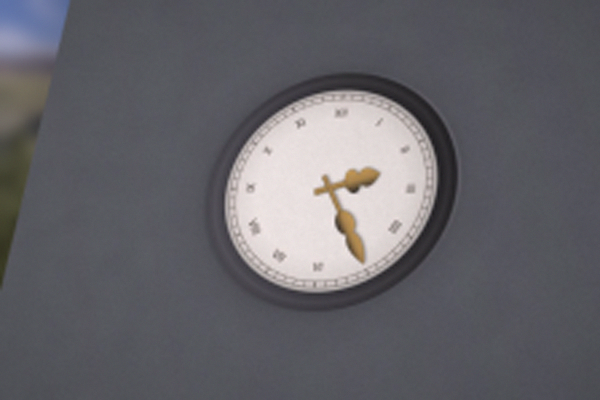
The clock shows h=2 m=25
